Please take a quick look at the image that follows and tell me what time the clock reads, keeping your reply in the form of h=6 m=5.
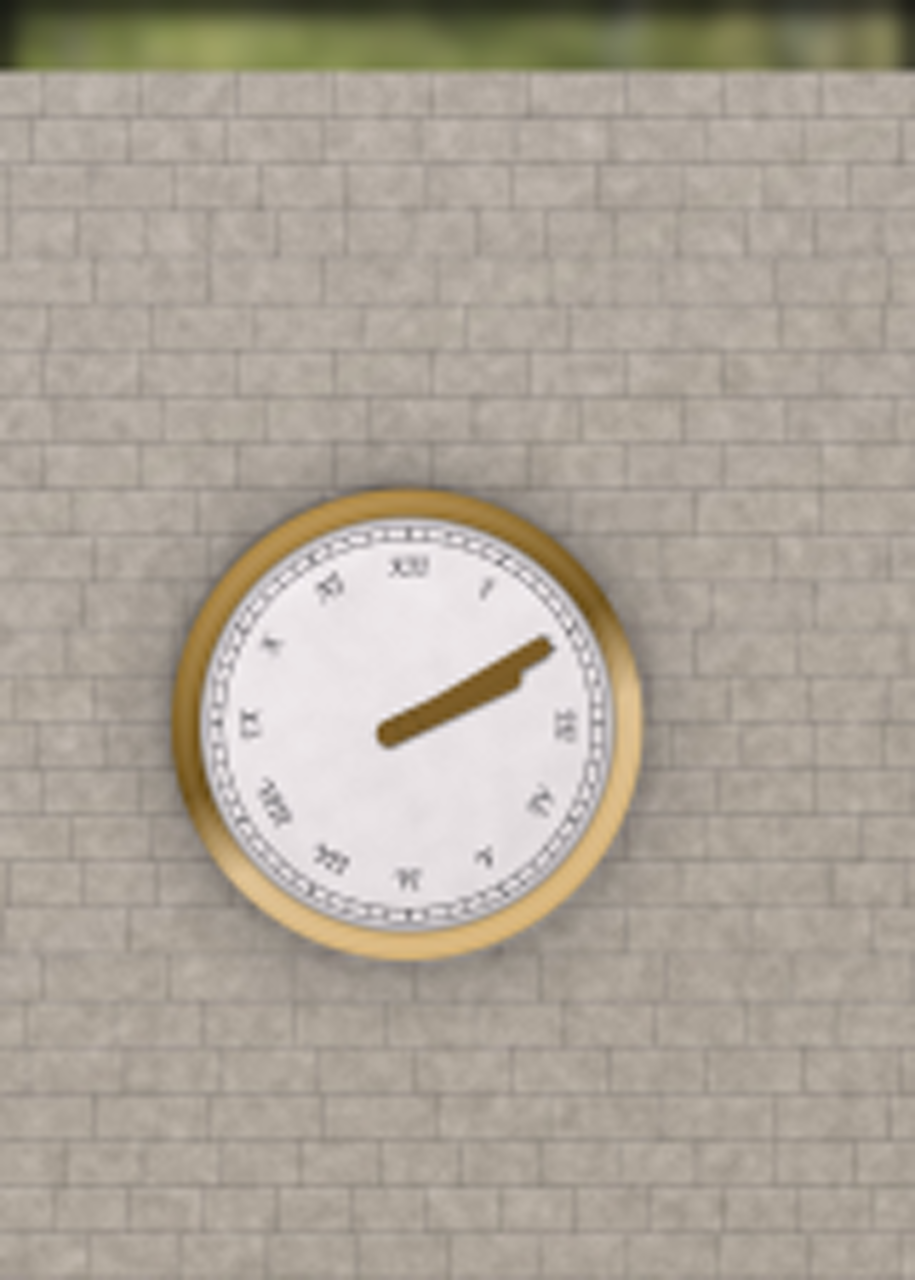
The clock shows h=2 m=10
